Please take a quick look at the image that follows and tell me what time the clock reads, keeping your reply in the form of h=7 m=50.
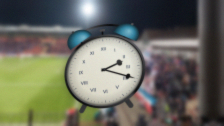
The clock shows h=2 m=19
